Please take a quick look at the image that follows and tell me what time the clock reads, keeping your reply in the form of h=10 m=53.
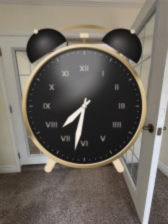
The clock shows h=7 m=32
